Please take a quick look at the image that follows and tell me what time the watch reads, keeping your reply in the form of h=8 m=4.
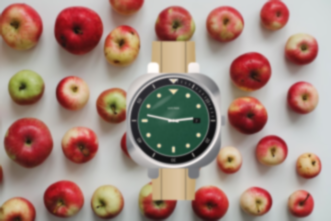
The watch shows h=2 m=47
